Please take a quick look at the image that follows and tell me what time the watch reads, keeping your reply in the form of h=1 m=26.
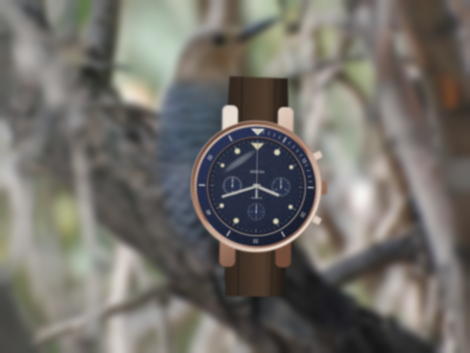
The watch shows h=3 m=42
